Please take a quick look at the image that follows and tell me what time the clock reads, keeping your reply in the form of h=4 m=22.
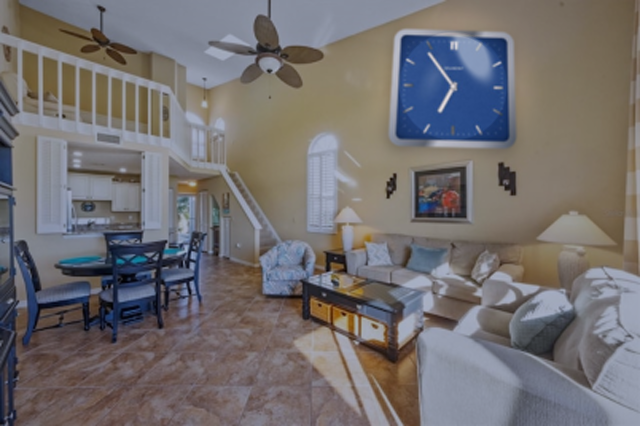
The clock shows h=6 m=54
